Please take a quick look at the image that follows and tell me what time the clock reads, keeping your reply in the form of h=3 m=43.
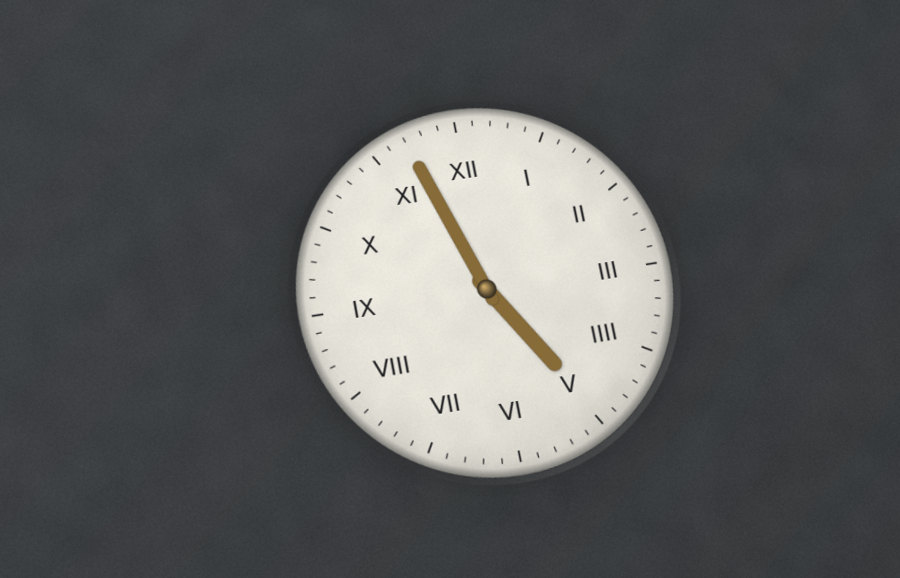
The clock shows h=4 m=57
